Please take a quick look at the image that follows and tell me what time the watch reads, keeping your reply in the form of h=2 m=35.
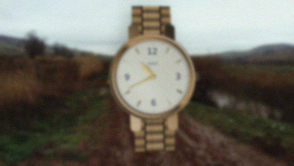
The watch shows h=10 m=41
